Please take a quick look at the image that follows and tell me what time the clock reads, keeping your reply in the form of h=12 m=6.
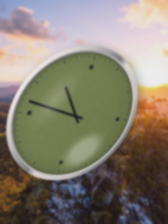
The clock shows h=10 m=47
